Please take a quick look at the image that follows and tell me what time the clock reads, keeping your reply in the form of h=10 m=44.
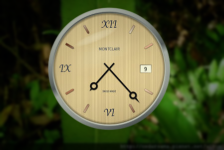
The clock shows h=7 m=23
